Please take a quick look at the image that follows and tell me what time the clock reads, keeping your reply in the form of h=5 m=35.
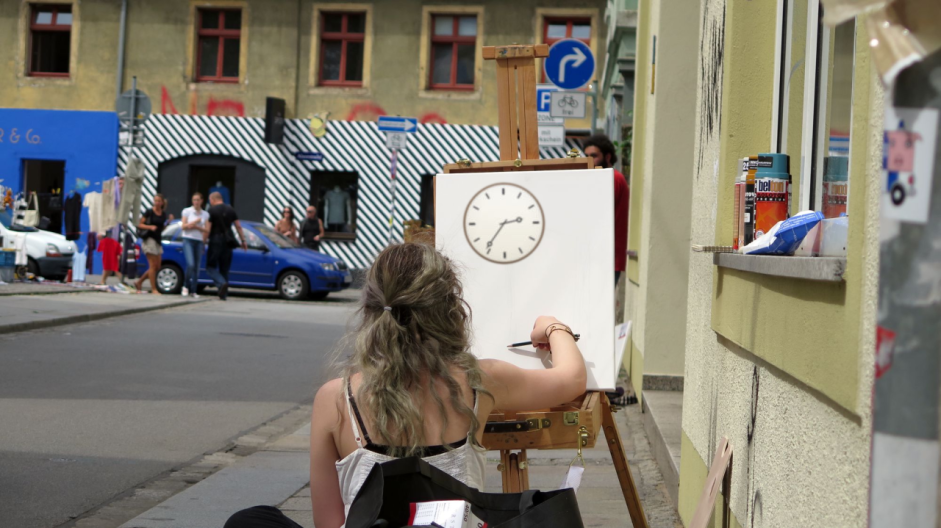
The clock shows h=2 m=36
